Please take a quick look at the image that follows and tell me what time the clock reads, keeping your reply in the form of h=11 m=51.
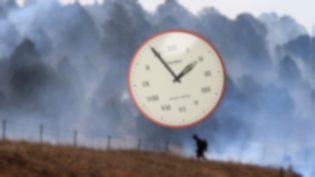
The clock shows h=1 m=55
